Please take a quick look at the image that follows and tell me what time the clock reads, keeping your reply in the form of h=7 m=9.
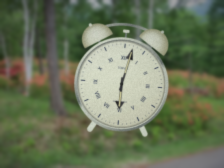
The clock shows h=6 m=2
